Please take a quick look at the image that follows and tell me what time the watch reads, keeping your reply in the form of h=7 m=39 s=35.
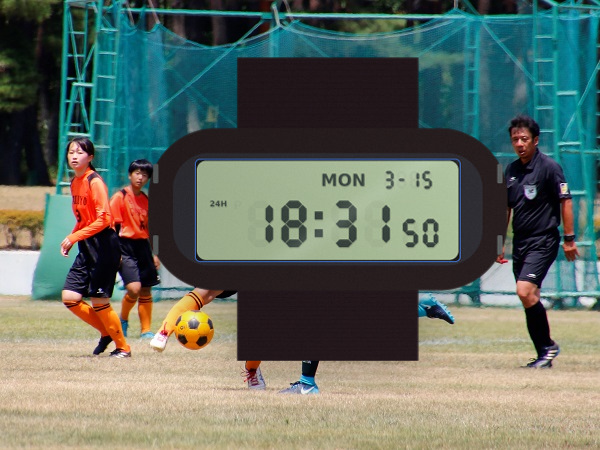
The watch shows h=18 m=31 s=50
